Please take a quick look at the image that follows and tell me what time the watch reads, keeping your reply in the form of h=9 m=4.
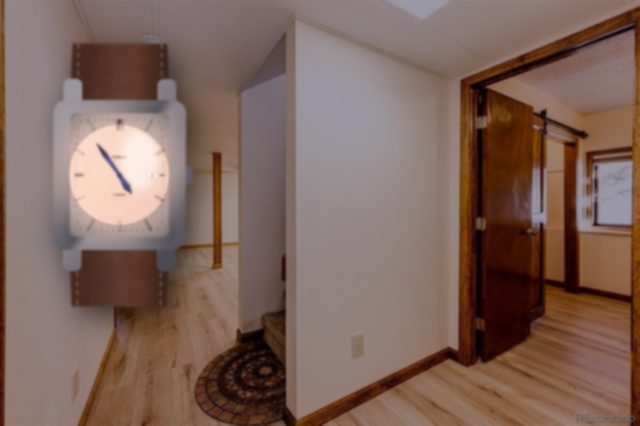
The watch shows h=4 m=54
